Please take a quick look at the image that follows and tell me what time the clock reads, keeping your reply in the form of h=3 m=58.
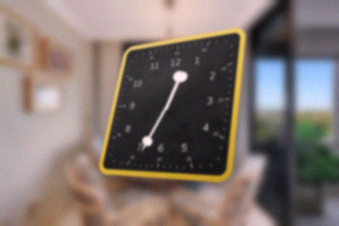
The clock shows h=12 m=34
